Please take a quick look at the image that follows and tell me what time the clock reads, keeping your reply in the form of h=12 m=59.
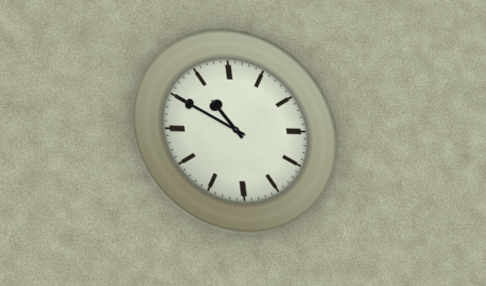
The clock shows h=10 m=50
